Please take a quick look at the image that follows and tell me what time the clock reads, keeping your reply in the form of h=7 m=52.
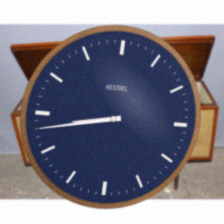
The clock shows h=8 m=43
